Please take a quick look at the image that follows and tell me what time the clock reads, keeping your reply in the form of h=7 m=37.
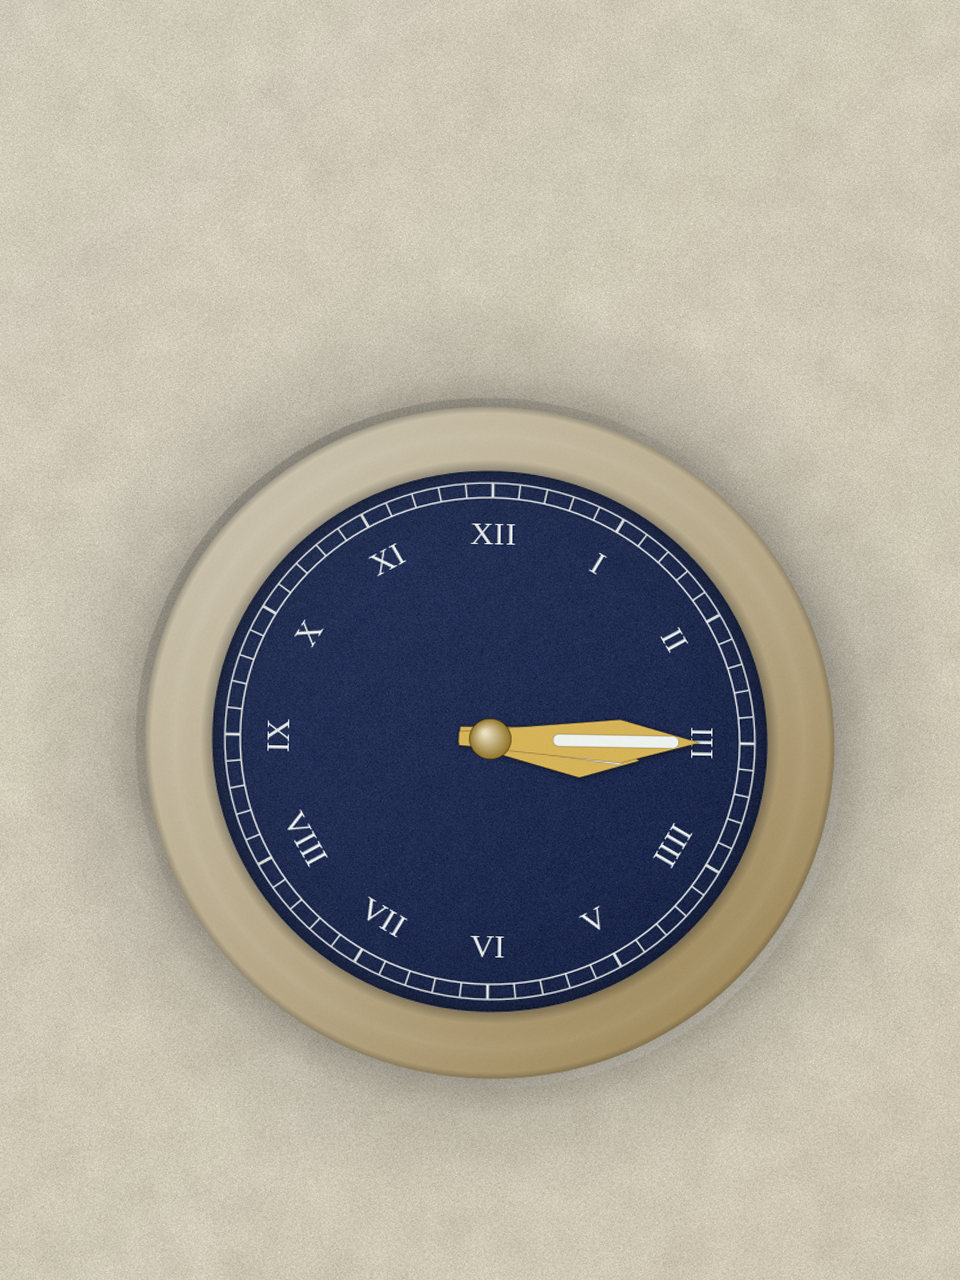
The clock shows h=3 m=15
